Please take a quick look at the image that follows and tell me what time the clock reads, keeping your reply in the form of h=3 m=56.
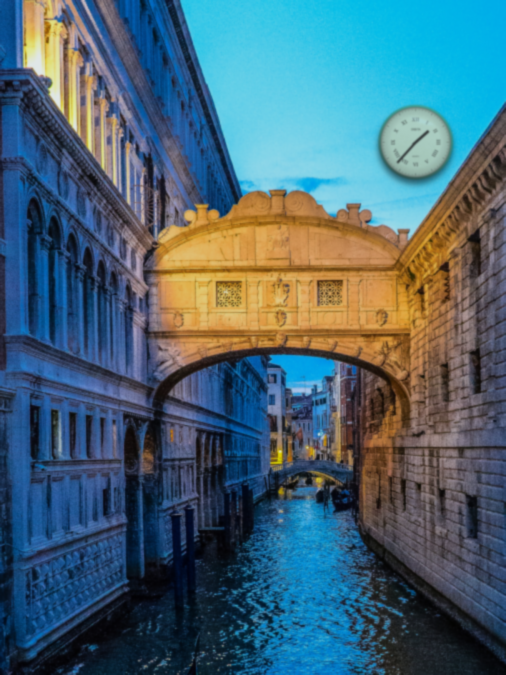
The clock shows h=1 m=37
